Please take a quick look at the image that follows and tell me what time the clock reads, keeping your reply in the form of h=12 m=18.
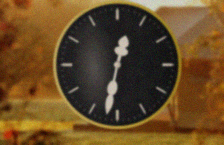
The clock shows h=12 m=32
